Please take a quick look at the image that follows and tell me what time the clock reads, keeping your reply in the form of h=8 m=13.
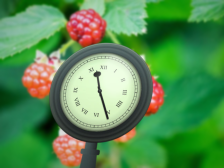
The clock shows h=11 m=26
